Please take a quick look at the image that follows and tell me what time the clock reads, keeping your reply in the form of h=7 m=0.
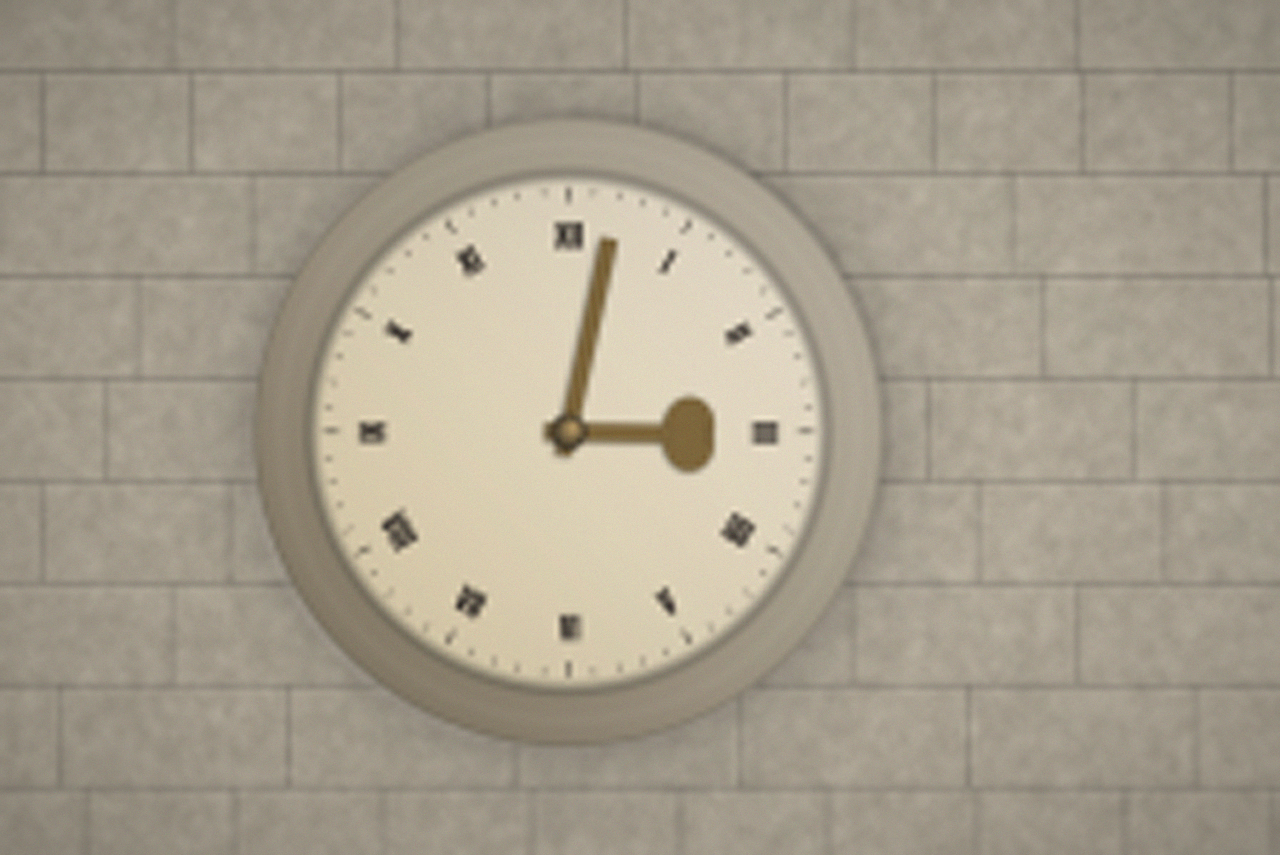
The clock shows h=3 m=2
